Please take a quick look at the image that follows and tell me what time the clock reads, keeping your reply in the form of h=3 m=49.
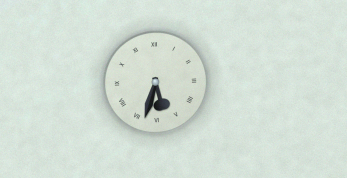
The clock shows h=5 m=33
